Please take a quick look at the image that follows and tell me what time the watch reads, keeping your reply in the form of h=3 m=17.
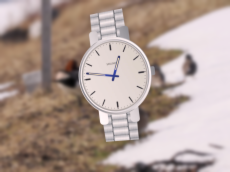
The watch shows h=12 m=47
